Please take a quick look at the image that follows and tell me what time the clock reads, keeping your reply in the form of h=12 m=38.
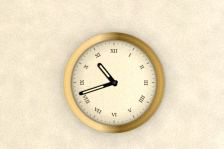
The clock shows h=10 m=42
